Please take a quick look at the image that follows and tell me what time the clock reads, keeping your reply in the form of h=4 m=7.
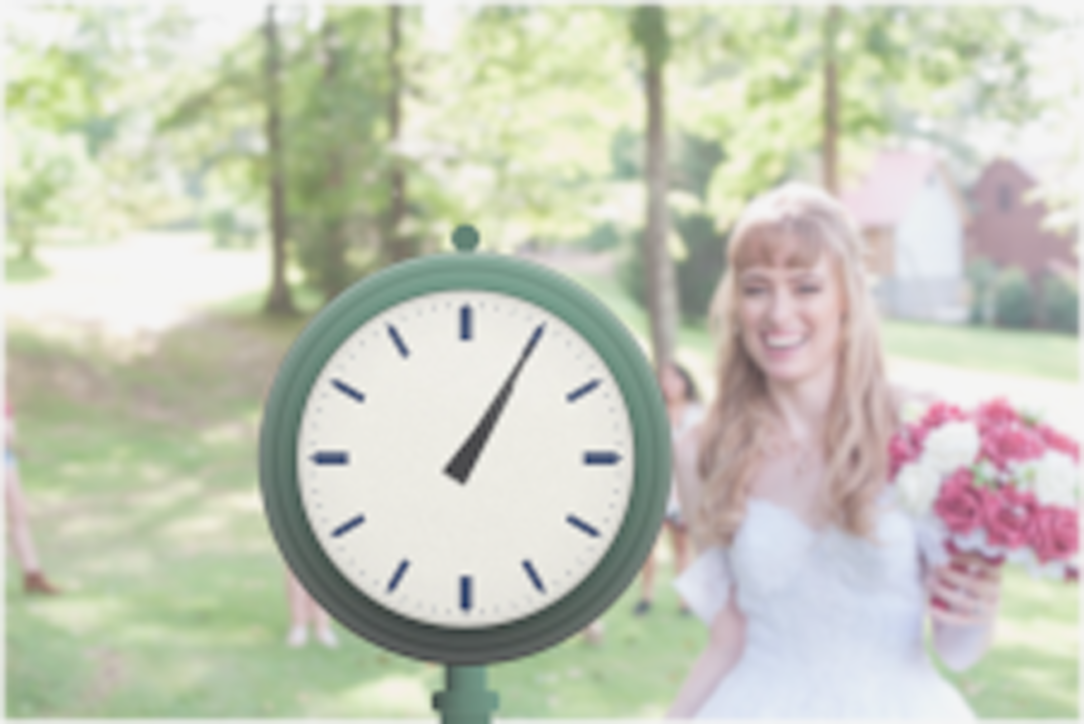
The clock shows h=1 m=5
